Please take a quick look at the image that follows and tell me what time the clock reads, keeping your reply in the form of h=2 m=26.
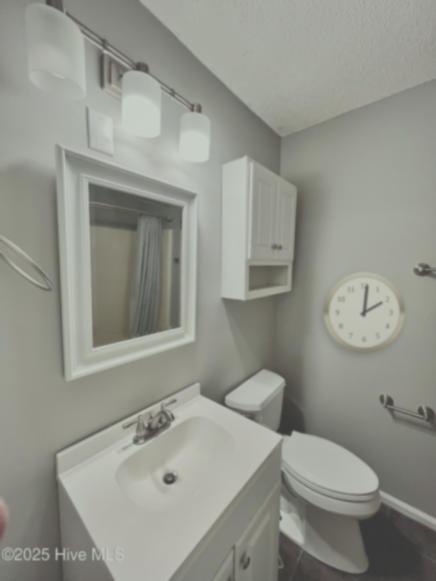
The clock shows h=2 m=1
